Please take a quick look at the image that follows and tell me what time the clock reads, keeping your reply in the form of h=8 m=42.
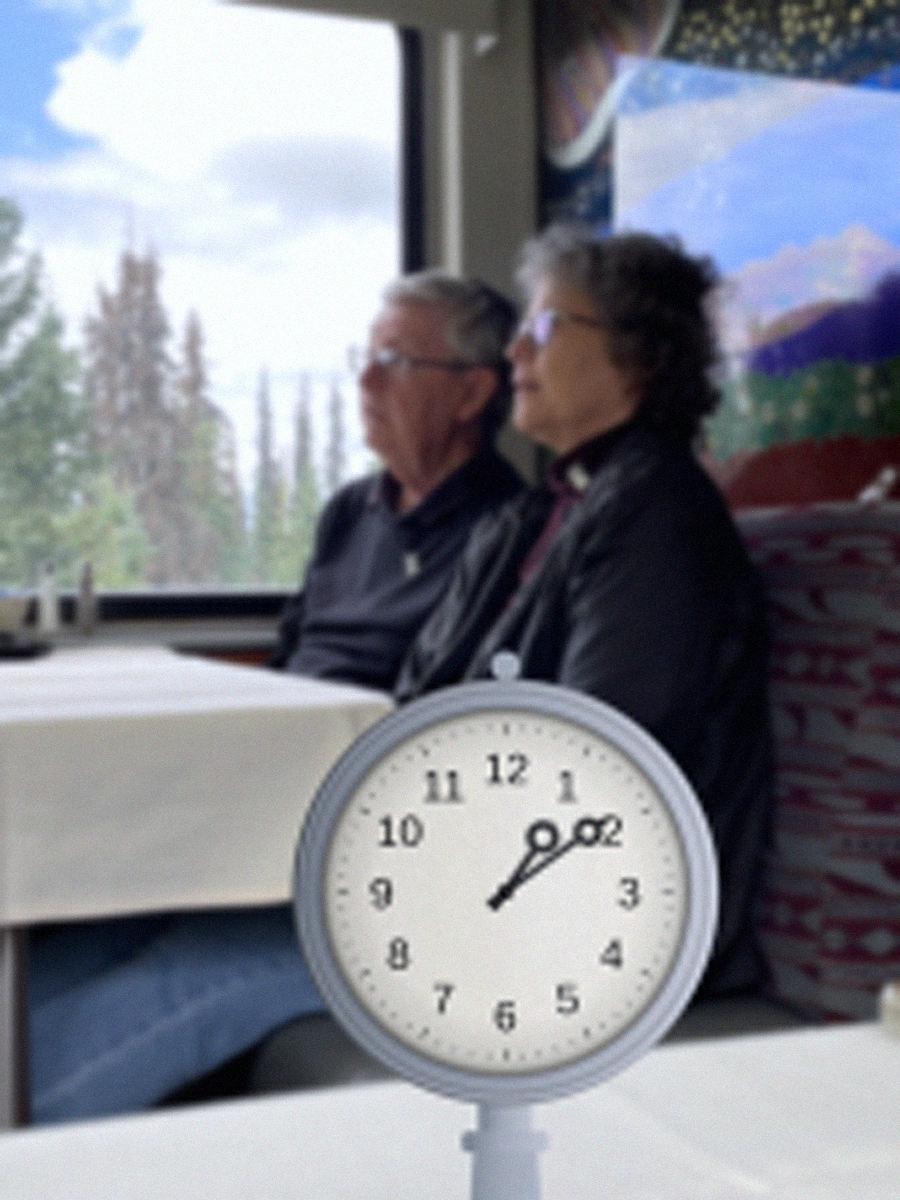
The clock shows h=1 m=9
